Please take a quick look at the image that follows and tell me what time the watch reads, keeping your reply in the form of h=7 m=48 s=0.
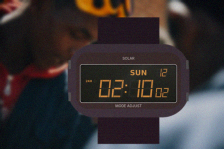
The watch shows h=2 m=10 s=2
